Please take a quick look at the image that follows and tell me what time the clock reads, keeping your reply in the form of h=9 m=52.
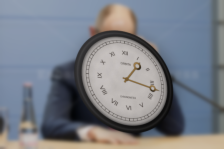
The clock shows h=1 m=17
